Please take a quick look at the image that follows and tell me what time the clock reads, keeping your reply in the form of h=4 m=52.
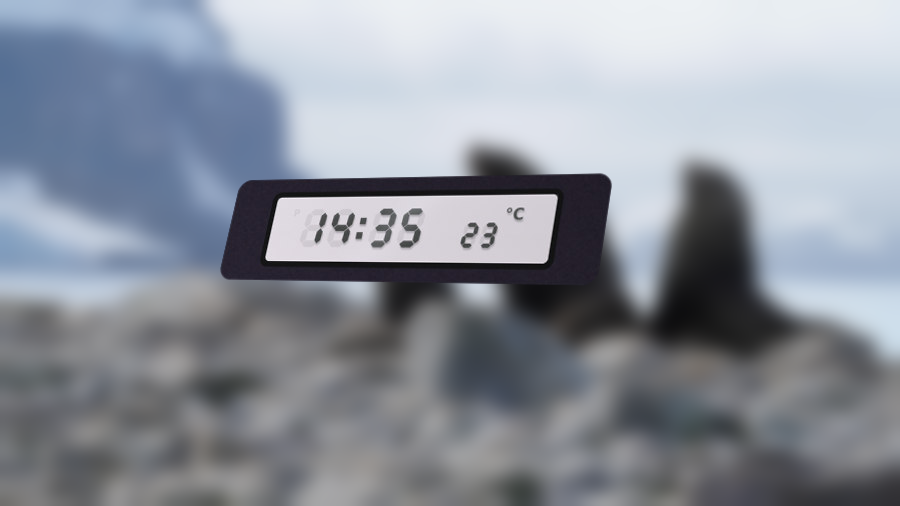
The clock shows h=14 m=35
